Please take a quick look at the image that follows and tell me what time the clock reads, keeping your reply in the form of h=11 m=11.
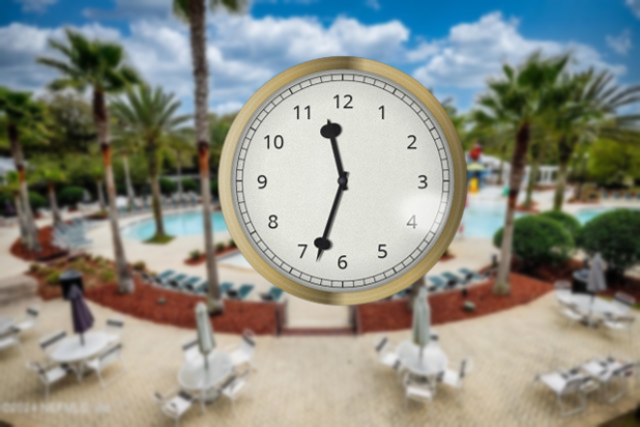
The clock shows h=11 m=33
